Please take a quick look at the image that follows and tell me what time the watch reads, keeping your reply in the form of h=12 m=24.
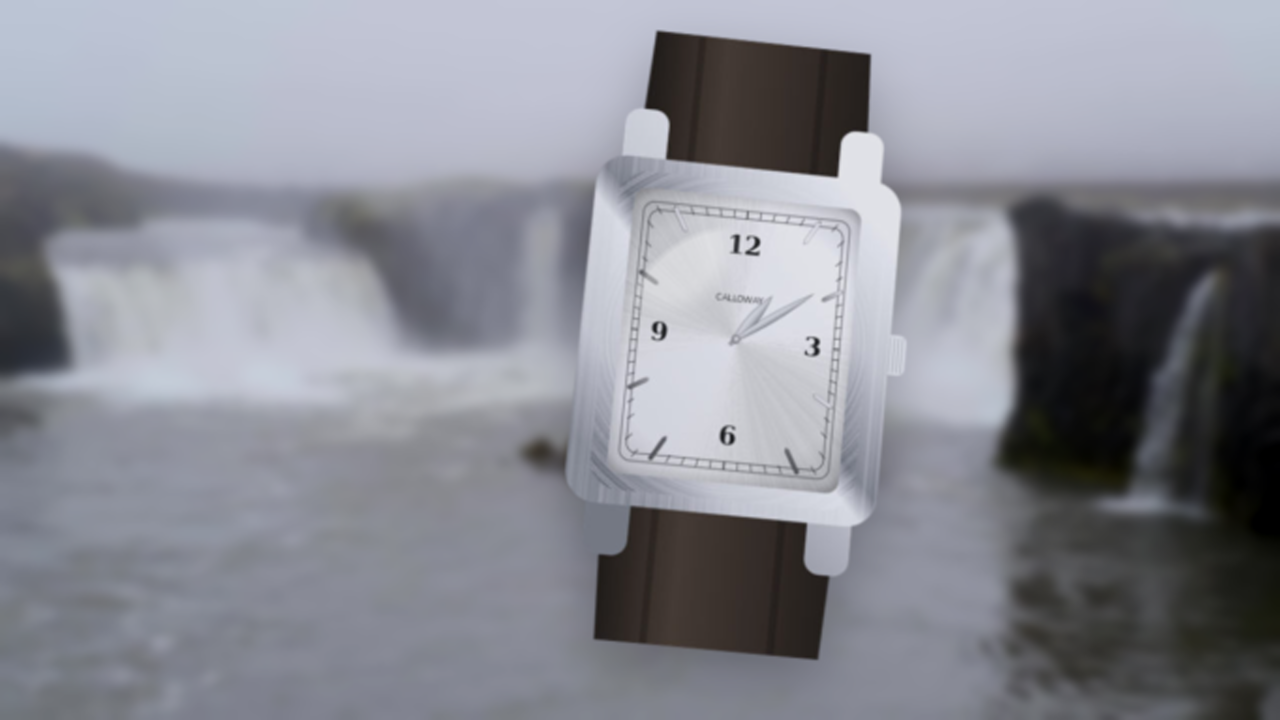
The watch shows h=1 m=9
